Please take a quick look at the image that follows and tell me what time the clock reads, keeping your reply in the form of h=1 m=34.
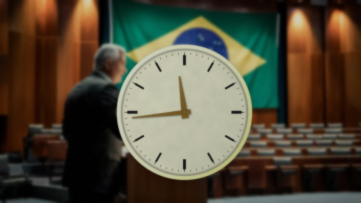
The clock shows h=11 m=44
